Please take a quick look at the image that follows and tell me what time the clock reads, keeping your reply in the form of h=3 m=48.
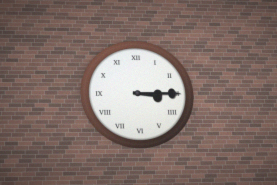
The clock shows h=3 m=15
